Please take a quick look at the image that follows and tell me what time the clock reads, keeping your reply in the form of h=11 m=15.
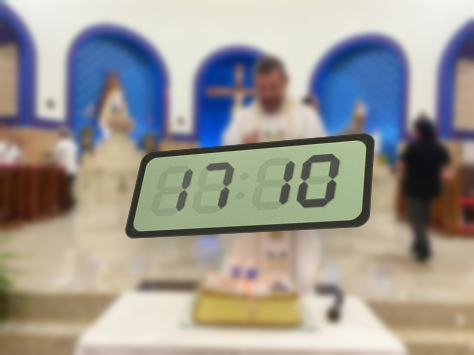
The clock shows h=17 m=10
